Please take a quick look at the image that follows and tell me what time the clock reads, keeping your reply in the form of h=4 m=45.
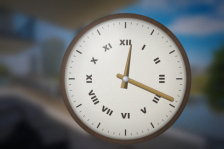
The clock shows h=12 m=19
